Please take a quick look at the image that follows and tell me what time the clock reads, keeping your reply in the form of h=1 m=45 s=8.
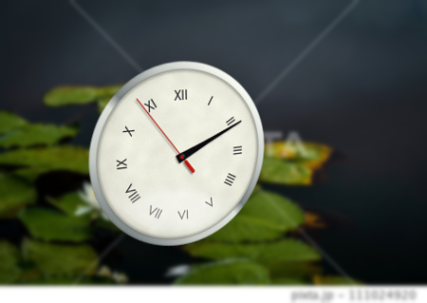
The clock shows h=2 m=10 s=54
